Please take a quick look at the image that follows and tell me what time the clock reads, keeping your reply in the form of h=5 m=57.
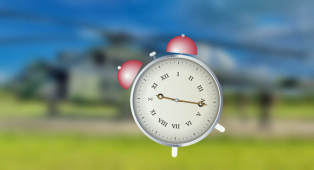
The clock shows h=10 m=21
